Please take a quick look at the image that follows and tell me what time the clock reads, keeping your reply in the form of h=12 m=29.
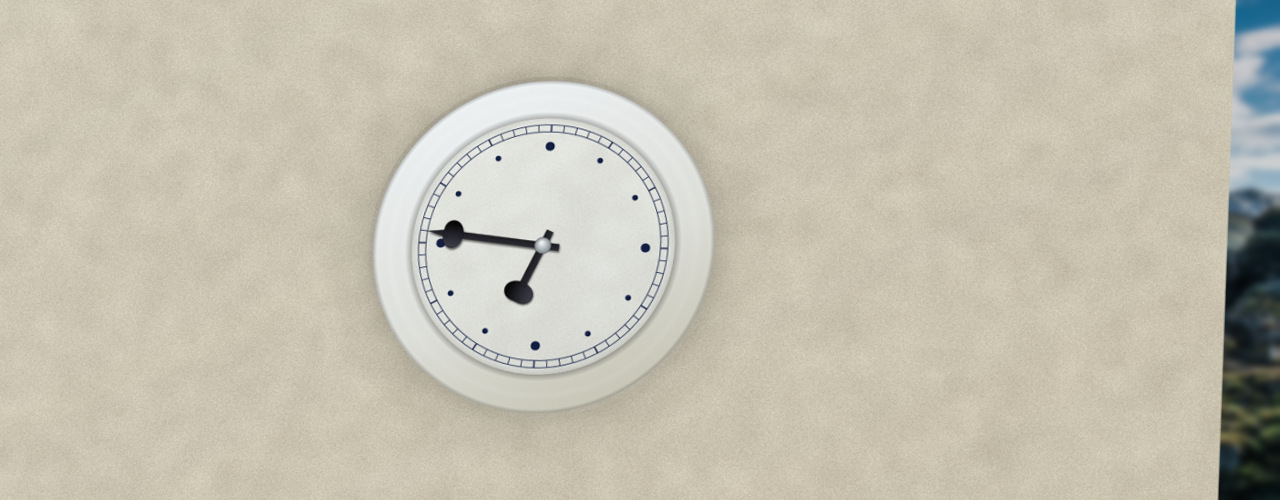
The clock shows h=6 m=46
